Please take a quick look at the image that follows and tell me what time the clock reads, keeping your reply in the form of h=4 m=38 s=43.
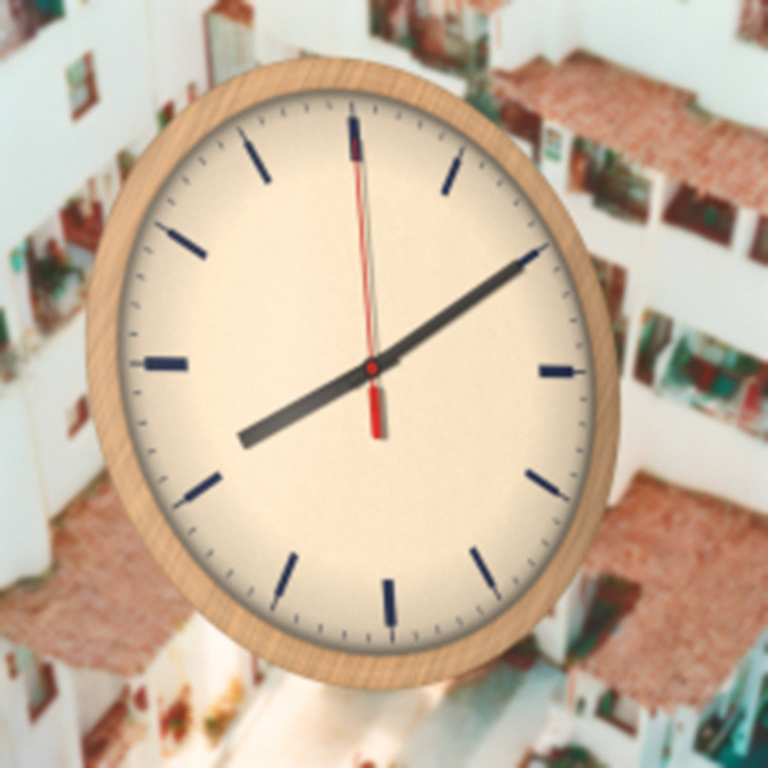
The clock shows h=8 m=10 s=0
